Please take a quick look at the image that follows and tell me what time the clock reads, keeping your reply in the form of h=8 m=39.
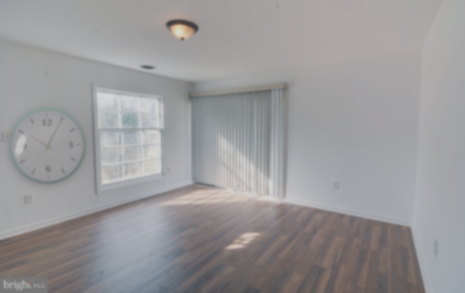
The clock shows h=10 m=5
